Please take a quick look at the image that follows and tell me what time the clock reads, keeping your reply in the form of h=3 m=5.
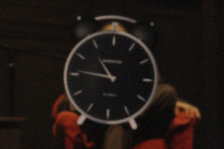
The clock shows h=10 m=46
